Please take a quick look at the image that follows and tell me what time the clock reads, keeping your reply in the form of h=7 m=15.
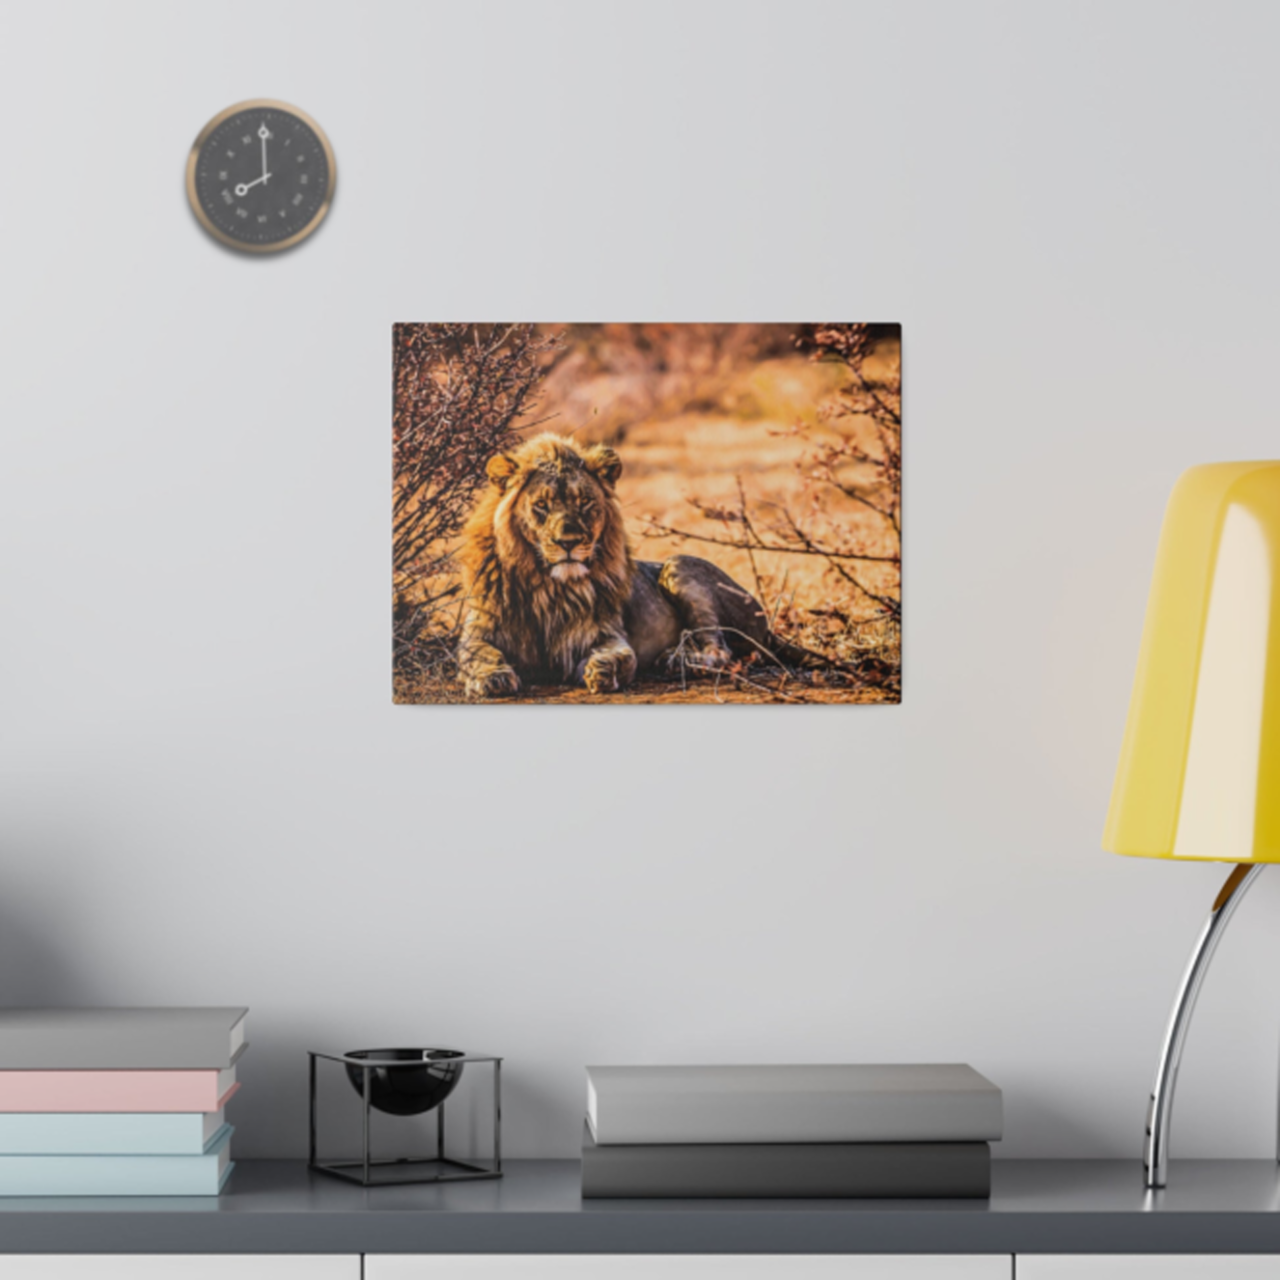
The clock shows h=7 m=59
